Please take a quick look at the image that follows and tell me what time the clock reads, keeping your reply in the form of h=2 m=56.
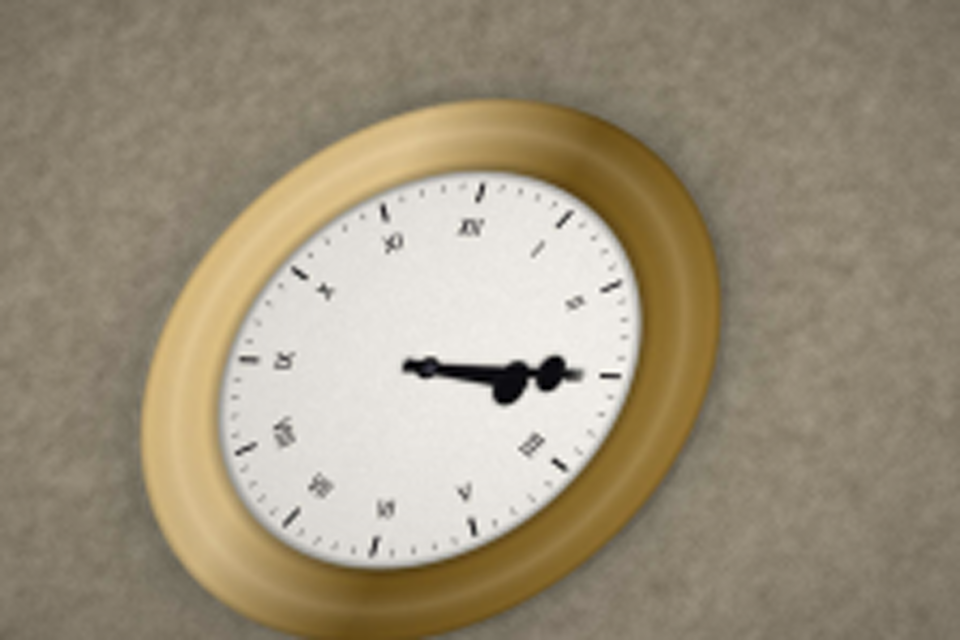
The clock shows h=3 m=15
